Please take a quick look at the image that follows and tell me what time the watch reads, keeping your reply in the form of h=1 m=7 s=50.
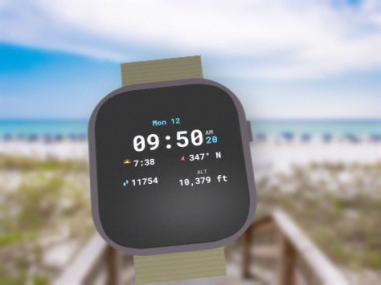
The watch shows h=9 m=50 s=20
